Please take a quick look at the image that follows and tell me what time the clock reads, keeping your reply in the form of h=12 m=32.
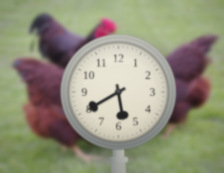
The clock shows h=5 m=40
